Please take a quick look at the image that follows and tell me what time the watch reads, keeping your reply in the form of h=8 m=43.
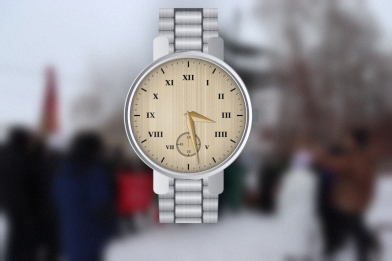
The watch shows h=3 m=28
